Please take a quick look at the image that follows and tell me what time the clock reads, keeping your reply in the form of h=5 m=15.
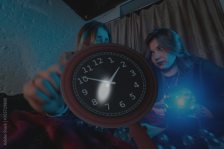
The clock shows h=1 m=51
